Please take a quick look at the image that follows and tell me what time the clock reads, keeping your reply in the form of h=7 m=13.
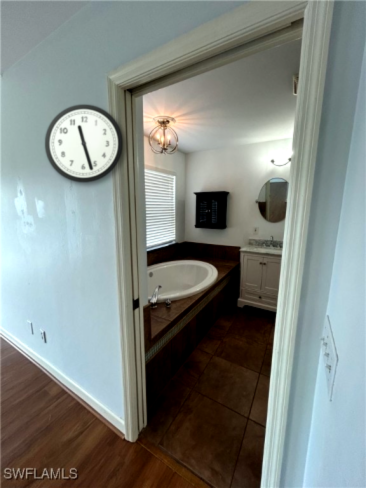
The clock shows h=11 m=27
